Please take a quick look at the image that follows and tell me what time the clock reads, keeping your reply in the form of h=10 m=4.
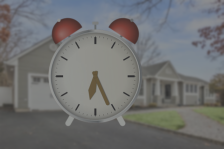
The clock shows h=6 m=26
